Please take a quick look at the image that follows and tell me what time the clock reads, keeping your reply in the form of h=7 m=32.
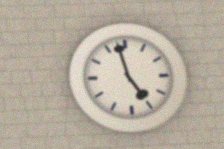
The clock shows h=4 m=58
